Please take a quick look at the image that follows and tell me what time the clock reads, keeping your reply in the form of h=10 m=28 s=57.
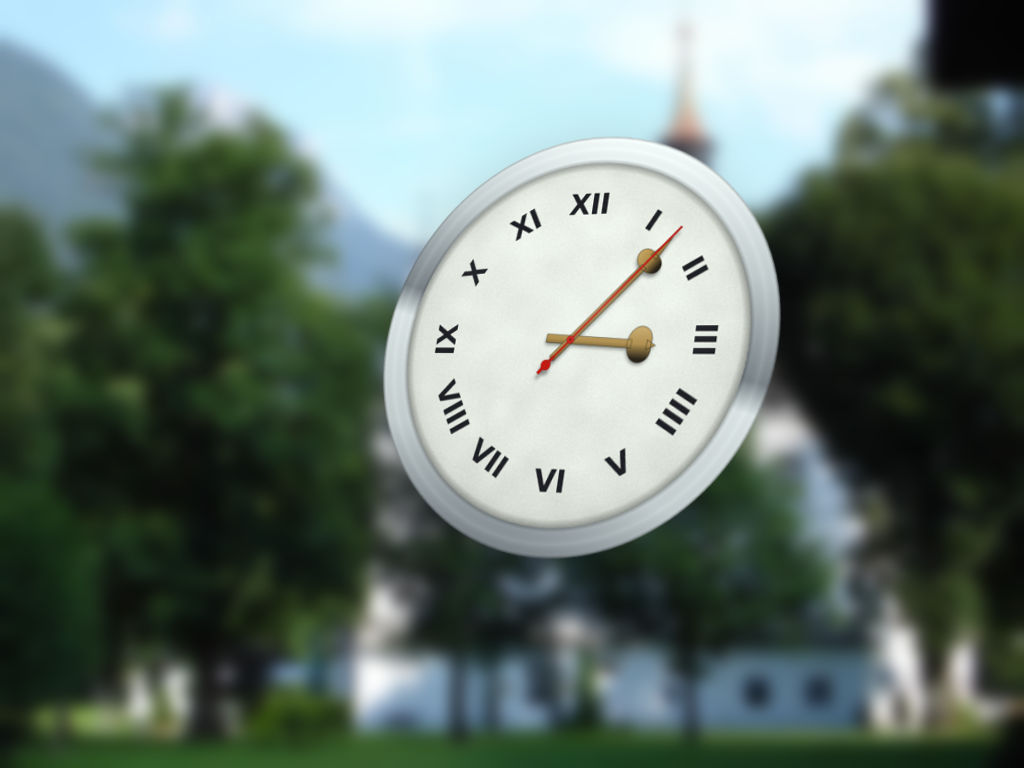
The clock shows h=3 m=7 s=7
